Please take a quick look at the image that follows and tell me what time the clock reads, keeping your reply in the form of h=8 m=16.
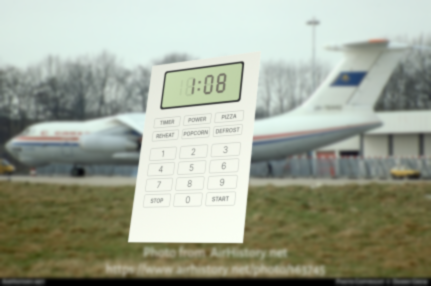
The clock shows h=1 m=8
